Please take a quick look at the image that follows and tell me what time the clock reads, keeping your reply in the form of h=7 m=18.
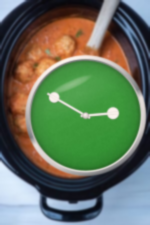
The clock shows h=2 m=50
